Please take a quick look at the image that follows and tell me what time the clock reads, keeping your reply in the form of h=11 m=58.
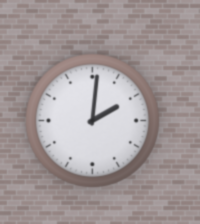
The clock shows h=2 m=1
